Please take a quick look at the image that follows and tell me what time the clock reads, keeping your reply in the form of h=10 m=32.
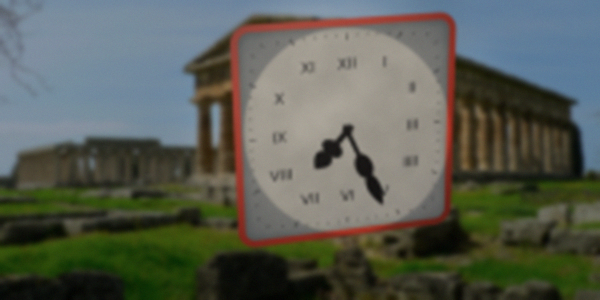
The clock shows h=7 m=26
